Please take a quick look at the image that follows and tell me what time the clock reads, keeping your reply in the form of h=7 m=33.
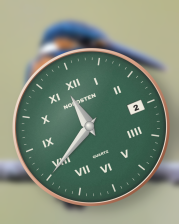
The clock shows h=11 m=40
